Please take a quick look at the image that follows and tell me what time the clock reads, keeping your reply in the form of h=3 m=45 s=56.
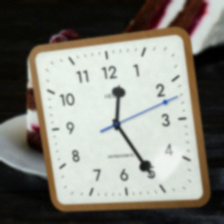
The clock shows h=12 m=25 s=12
